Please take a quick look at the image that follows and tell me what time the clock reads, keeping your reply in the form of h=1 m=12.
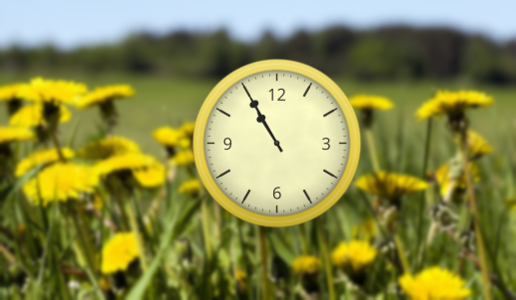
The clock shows h=10 m=55
